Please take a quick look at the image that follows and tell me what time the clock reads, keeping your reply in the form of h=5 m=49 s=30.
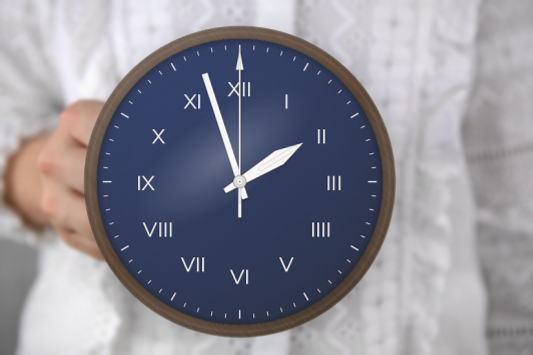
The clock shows h=1 m=57 s=0
